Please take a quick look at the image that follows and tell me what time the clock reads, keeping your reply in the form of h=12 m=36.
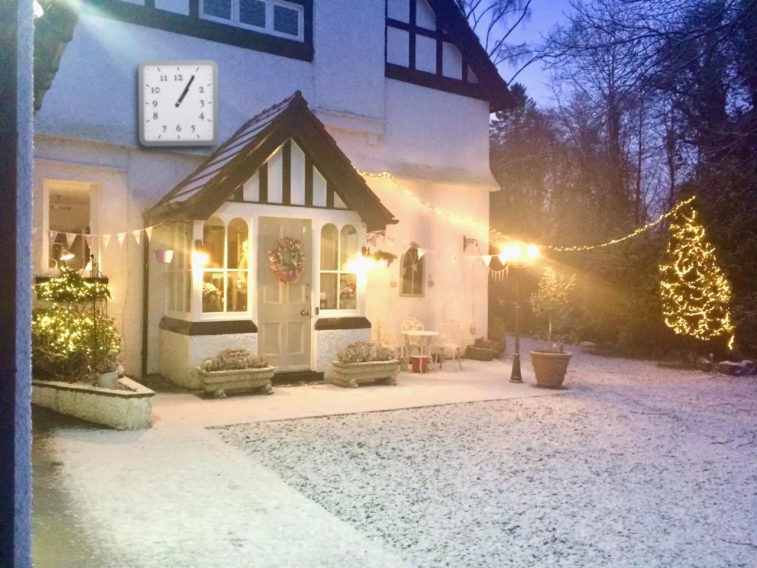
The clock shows h=1 m=5
